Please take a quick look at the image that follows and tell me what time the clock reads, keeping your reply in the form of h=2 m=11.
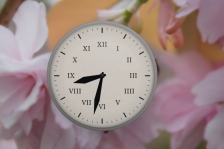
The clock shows h=8 m=32
